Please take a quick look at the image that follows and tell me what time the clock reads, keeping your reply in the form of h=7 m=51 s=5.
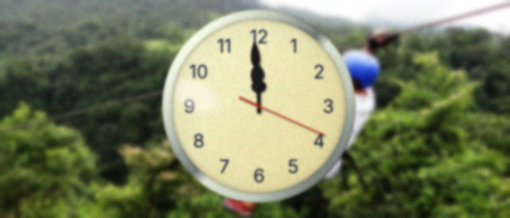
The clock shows h=11 m=59 s=19
